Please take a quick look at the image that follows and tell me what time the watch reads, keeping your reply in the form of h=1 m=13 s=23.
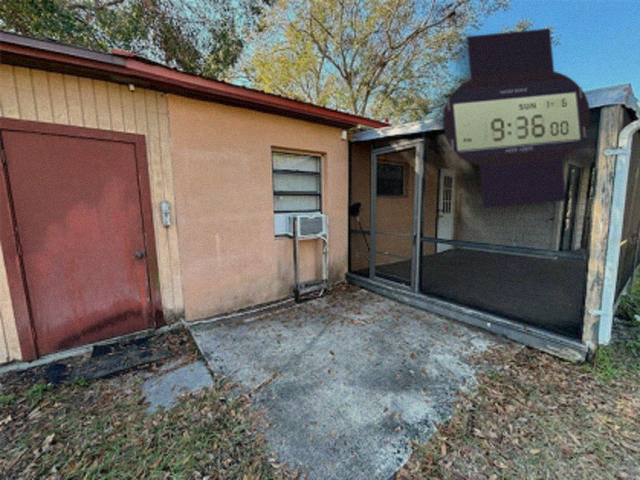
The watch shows h=9 m=36 s=0
